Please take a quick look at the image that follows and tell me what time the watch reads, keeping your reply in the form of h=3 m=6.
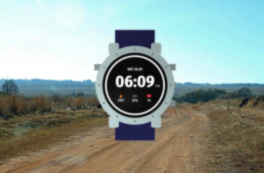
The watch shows h=6 m=9
